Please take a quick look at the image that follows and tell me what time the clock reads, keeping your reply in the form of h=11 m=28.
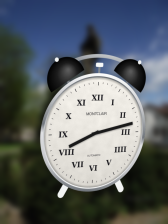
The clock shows h=8 m=13
